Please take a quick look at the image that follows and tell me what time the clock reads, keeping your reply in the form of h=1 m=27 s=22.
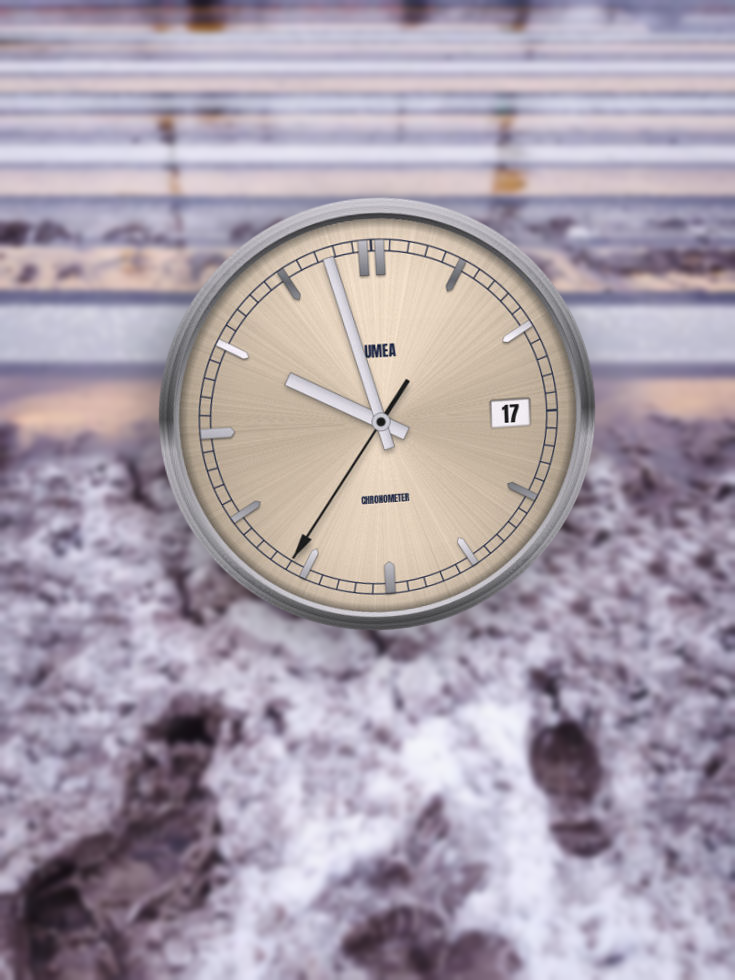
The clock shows h=9 m=57 s=36
